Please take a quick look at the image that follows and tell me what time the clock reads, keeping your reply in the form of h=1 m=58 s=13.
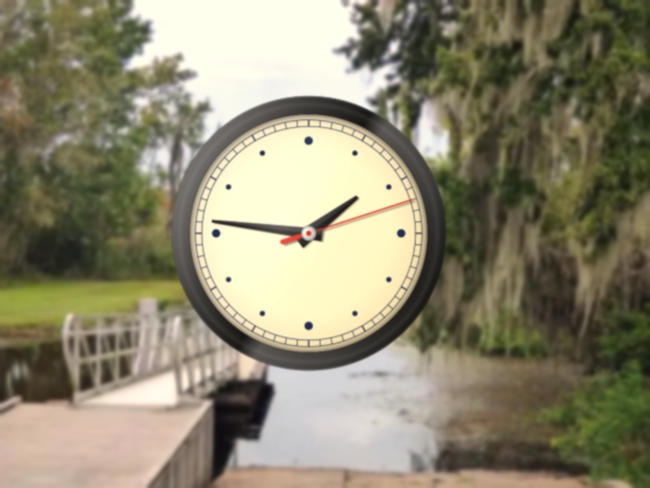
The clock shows h=1 m=46 s=12
